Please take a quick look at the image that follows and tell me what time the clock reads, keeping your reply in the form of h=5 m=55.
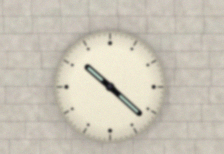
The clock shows h=10 m=22
